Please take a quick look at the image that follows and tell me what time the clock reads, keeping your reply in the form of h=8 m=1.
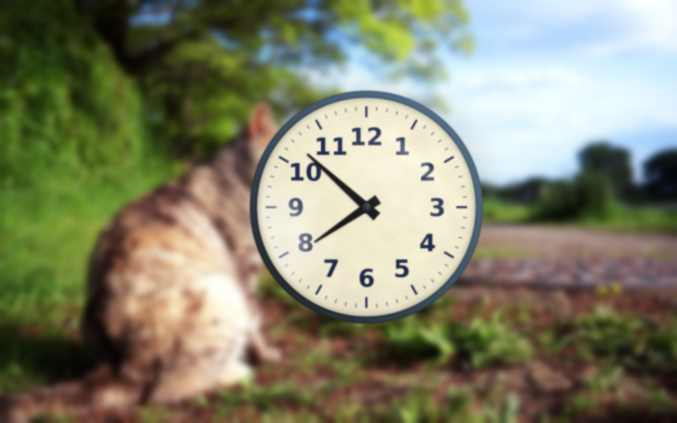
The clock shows h=7 m=52
